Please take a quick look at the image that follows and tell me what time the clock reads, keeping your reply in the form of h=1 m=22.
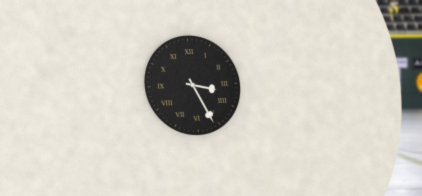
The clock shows h=3 m=26
